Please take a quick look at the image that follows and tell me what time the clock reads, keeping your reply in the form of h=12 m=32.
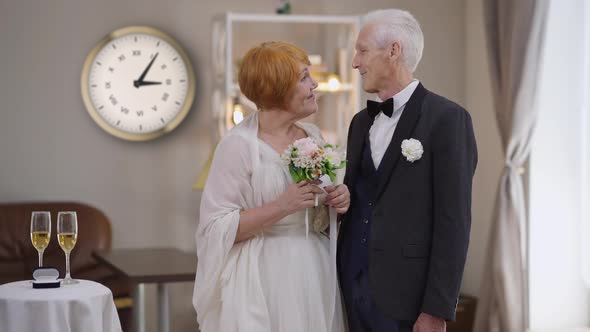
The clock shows h=3 m=6
